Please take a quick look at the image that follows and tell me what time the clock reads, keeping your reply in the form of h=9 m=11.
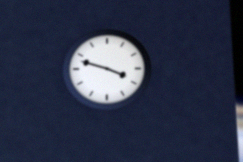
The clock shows h=3 m=48
